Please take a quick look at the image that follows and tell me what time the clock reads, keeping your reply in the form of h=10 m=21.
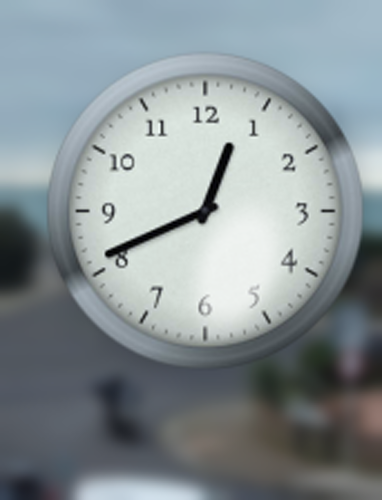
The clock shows h=12 m=41
